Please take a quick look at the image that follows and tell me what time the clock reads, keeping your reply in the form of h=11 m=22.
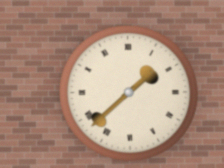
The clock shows h=1 m=38
